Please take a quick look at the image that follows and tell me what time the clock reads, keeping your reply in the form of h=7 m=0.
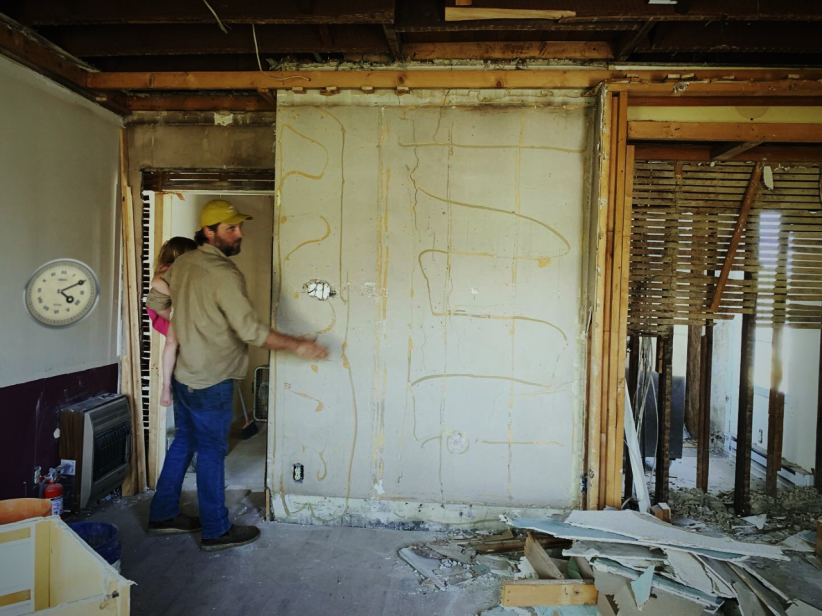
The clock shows h=4 m=10
